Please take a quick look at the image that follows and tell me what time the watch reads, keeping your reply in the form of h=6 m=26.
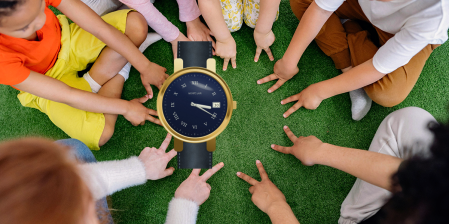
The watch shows h=3 m=20
